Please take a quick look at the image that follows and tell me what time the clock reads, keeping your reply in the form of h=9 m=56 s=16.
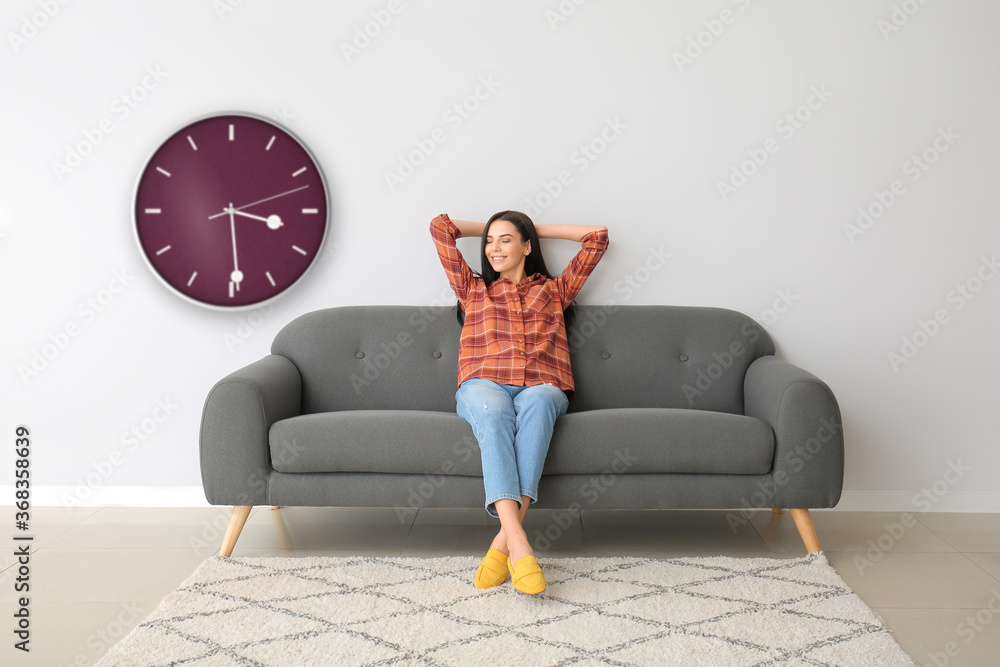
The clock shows h=3 m=29 s=12
